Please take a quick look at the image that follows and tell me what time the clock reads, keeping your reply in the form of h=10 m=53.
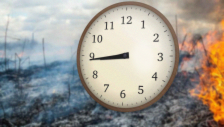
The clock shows h=8 m=44
